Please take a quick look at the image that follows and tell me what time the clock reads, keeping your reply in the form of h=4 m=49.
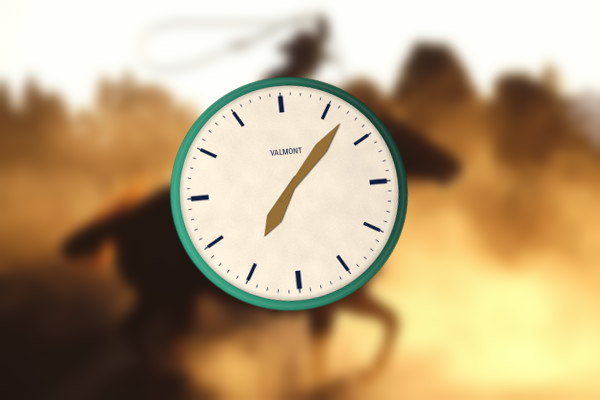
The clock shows h=7 m=7
